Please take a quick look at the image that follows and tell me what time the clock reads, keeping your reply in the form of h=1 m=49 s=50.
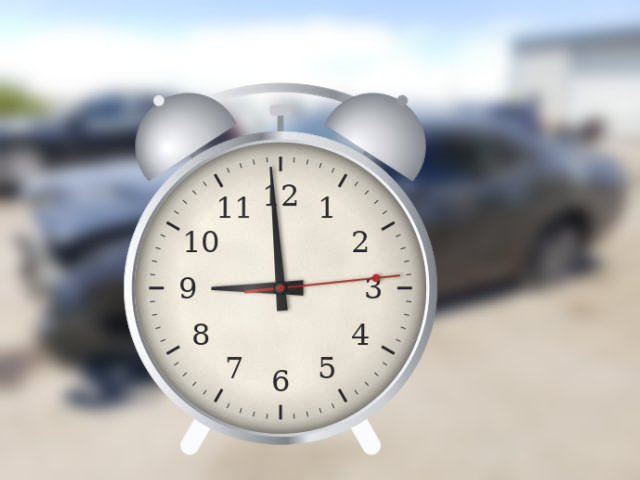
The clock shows h=8 m=59 s=14
